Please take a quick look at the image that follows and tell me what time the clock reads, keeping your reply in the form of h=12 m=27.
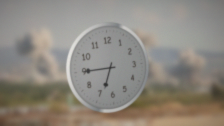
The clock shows h=6 m=45
